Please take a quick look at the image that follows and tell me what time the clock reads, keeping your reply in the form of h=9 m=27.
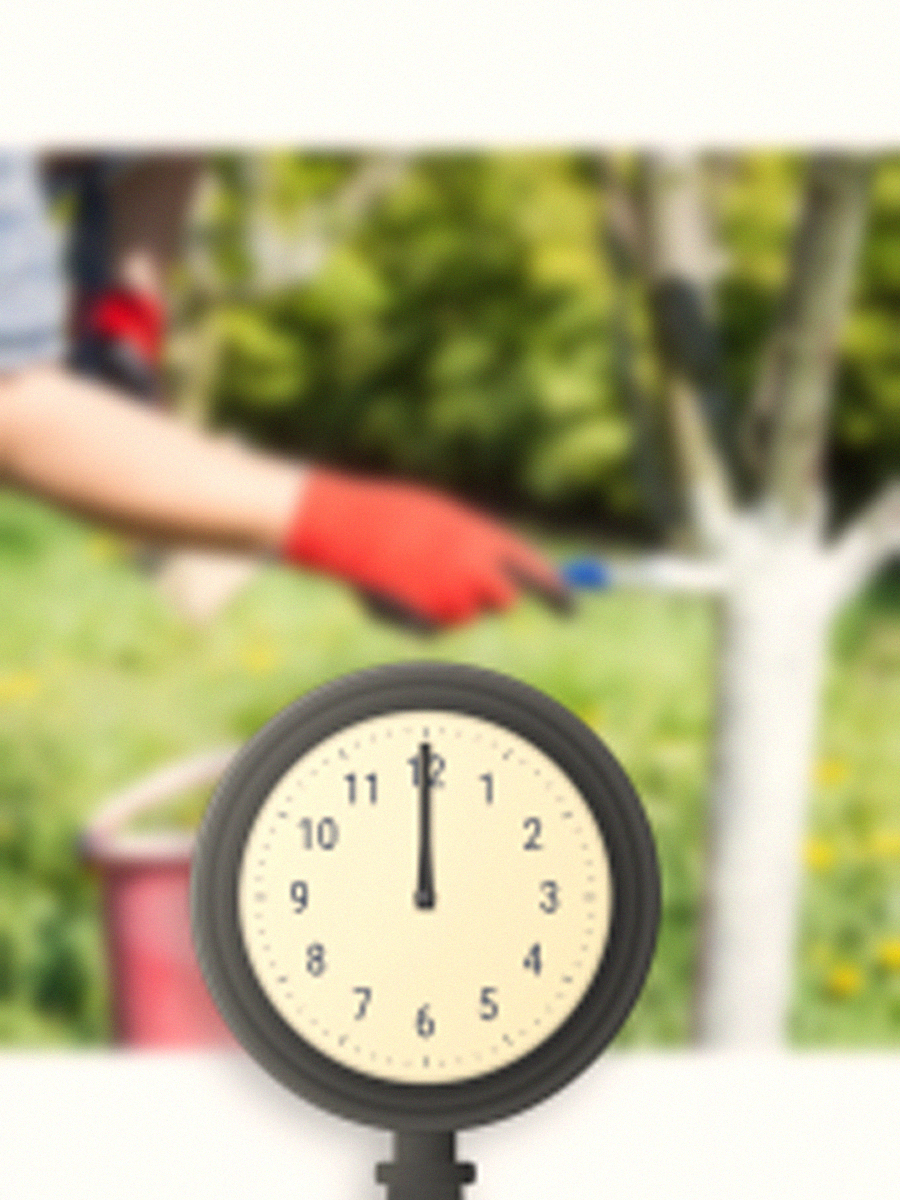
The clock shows h=12 m=0
